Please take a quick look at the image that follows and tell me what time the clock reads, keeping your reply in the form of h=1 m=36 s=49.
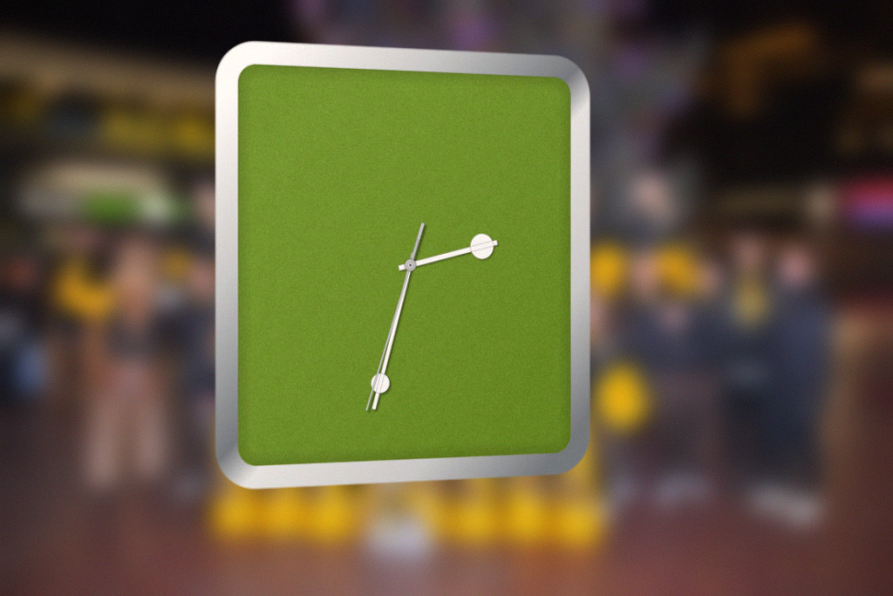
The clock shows h=2 m=32 s=33
